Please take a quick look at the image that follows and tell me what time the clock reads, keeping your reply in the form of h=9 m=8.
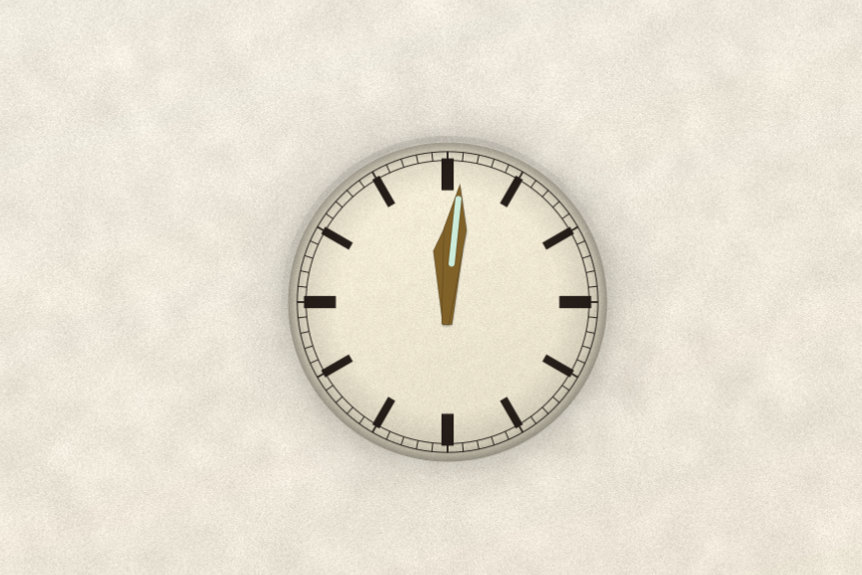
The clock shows h=12 m=1
